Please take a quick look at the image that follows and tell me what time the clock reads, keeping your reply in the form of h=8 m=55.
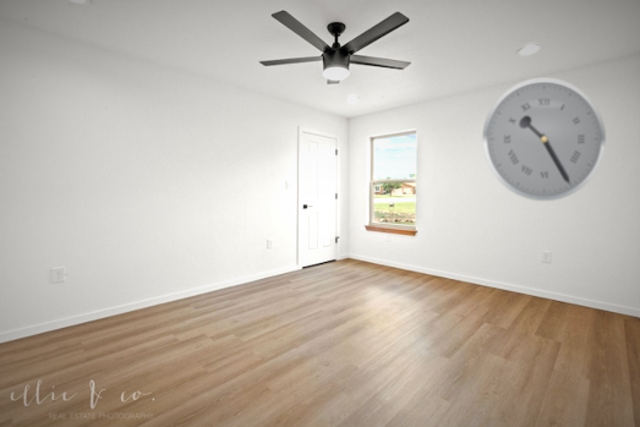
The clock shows h=10 m=25
